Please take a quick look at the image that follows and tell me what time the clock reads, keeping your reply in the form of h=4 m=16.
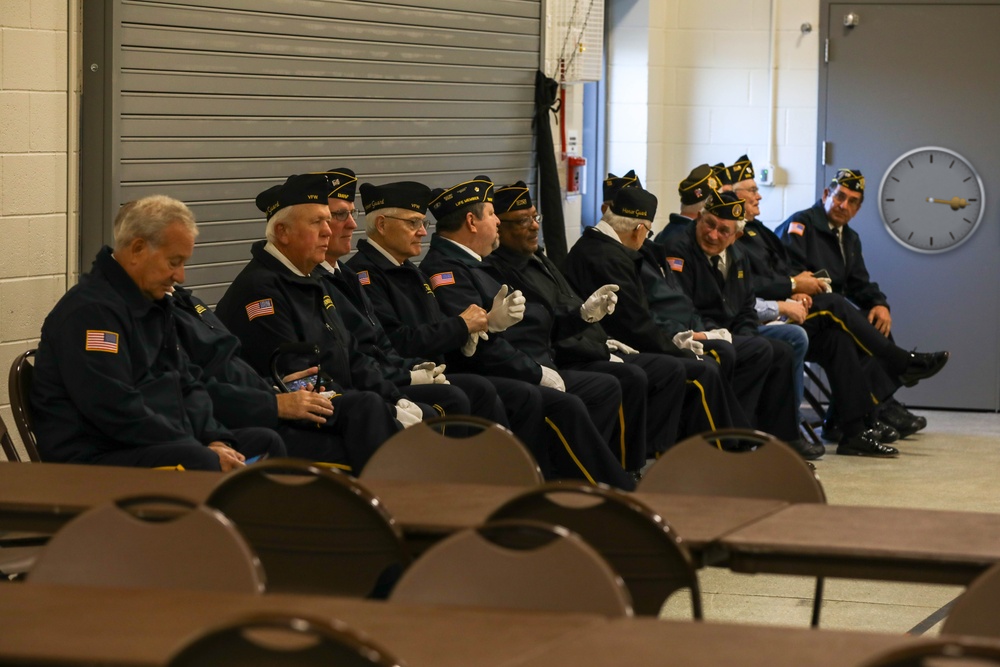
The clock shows h=3 m=16
